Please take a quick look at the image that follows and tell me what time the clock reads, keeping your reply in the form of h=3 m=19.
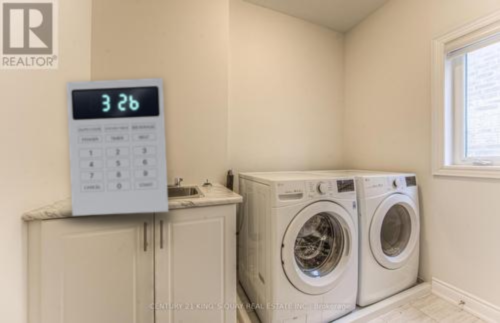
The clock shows h=3 m=26
